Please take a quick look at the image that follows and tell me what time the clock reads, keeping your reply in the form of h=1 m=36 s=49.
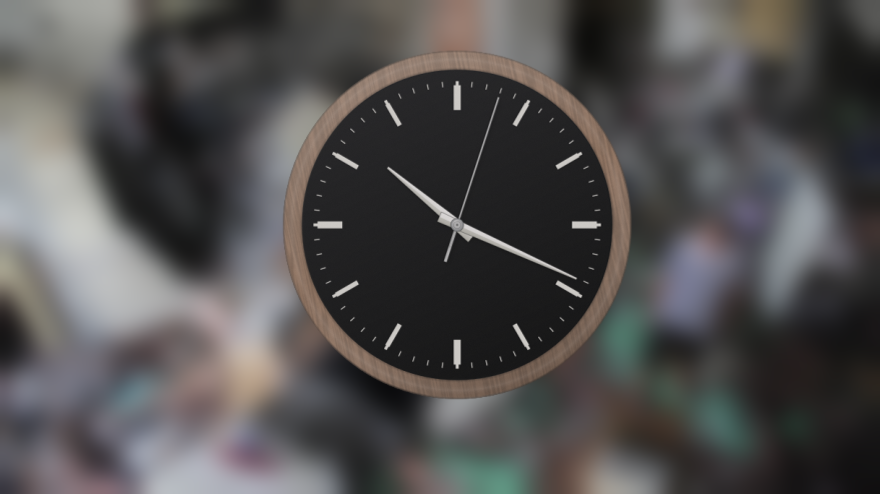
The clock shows h=10 m=19 s=3
